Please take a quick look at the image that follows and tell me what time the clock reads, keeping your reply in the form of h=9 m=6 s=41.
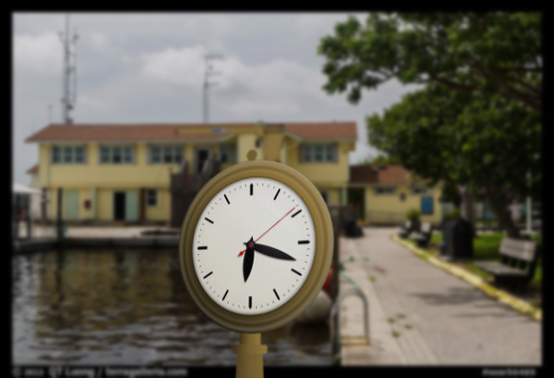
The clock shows h=6 m=18 s=9
